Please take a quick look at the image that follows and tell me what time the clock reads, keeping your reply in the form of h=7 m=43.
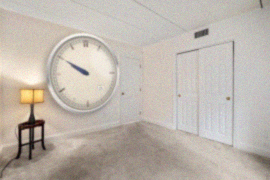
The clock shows h=9 m=50
